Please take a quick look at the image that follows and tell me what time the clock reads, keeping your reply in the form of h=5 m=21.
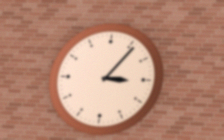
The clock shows h=3 m=6
